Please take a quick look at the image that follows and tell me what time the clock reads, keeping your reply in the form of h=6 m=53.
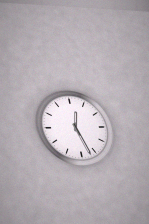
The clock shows h=12 m=27
